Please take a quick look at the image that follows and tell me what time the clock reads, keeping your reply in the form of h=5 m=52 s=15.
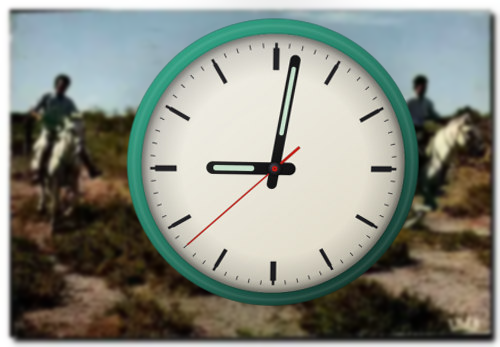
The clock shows h=9 m=1 s=38
